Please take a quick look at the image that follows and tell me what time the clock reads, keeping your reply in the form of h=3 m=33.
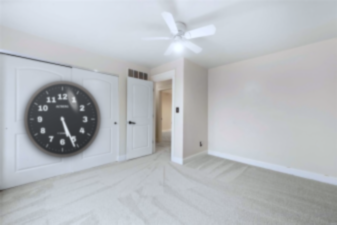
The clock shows h=5 m=26
